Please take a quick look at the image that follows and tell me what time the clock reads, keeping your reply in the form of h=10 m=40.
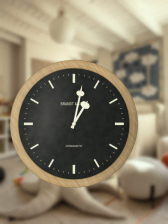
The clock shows h=1 m=2
